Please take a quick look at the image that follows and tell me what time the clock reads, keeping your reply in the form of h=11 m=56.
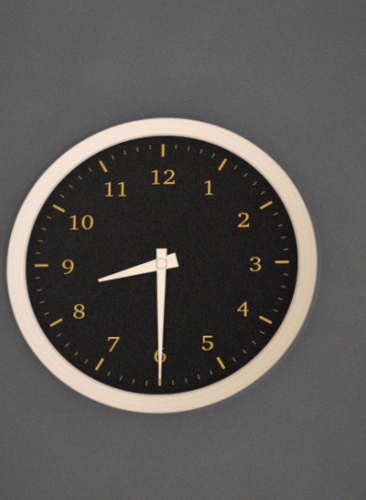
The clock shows h=8 m=30
